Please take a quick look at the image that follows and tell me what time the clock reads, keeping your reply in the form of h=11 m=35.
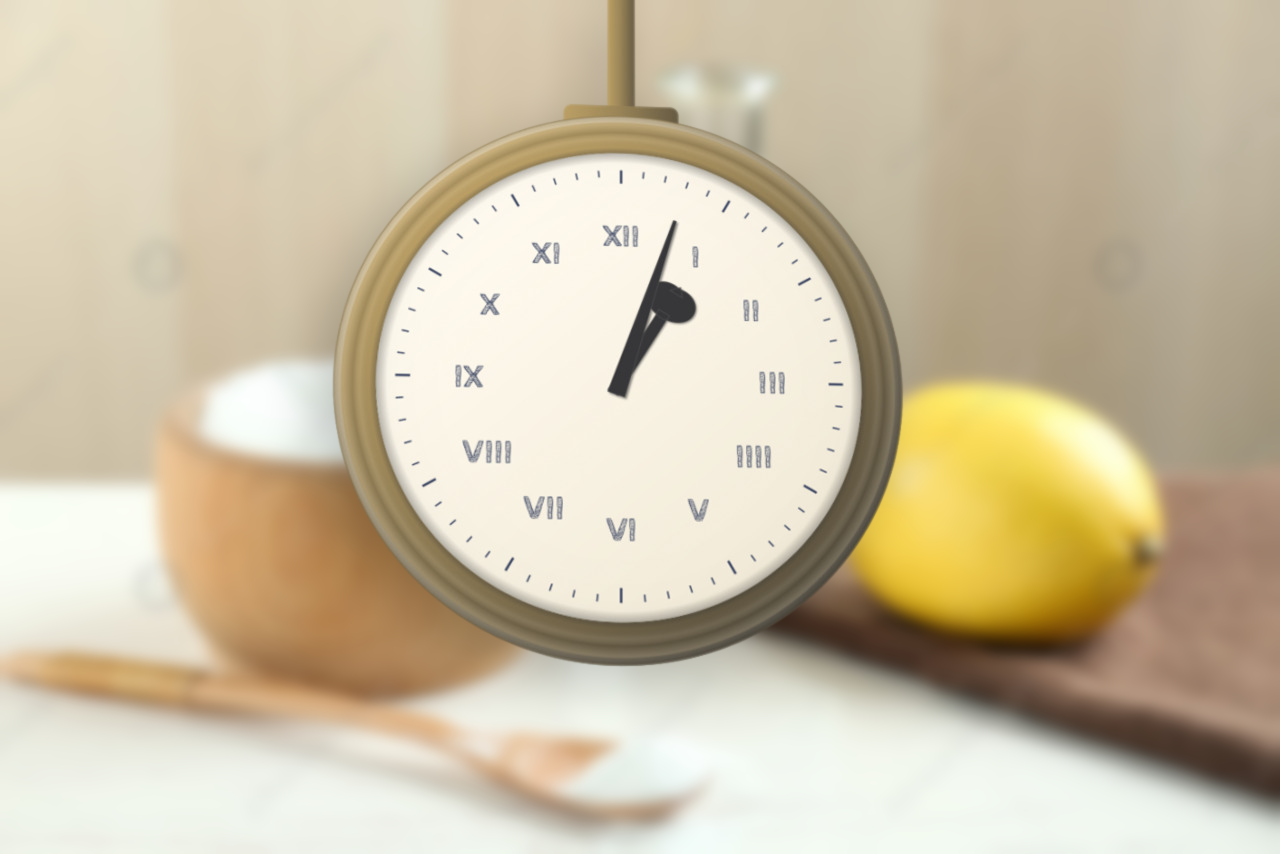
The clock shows h=1 m=3
